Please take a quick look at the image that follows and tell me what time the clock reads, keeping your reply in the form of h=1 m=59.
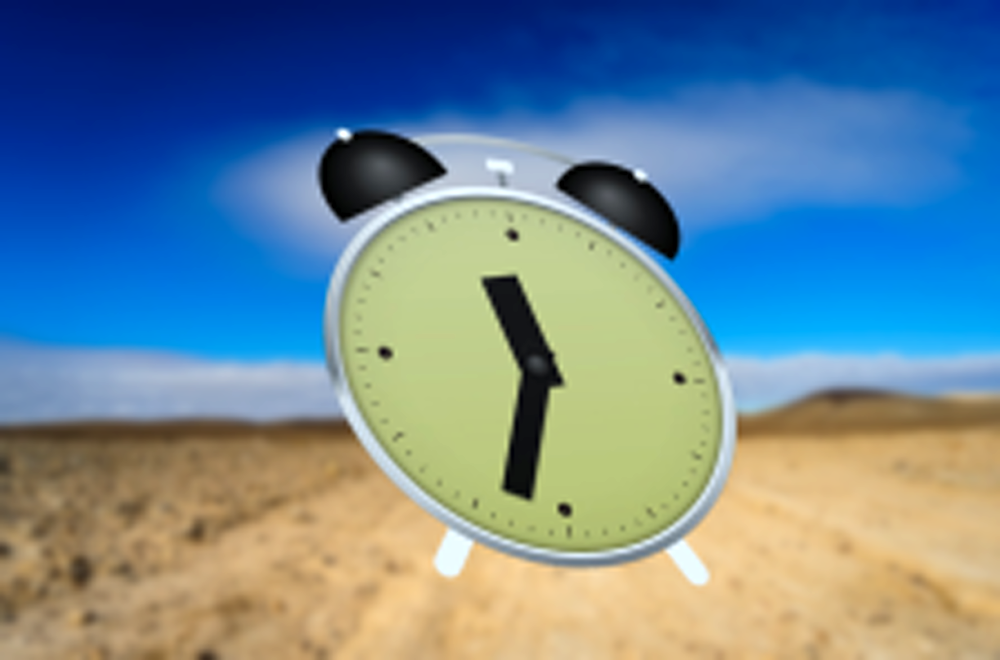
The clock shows h=11 m=33
